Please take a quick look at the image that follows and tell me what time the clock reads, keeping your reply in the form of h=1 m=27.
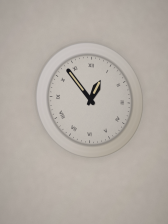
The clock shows h=12 m=53
